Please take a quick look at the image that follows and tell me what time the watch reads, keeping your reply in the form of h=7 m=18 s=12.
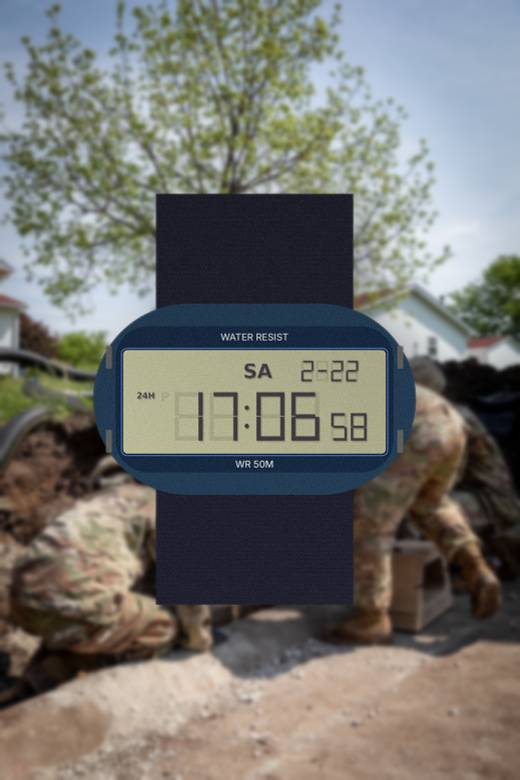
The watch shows h=17 m=6 s=58
